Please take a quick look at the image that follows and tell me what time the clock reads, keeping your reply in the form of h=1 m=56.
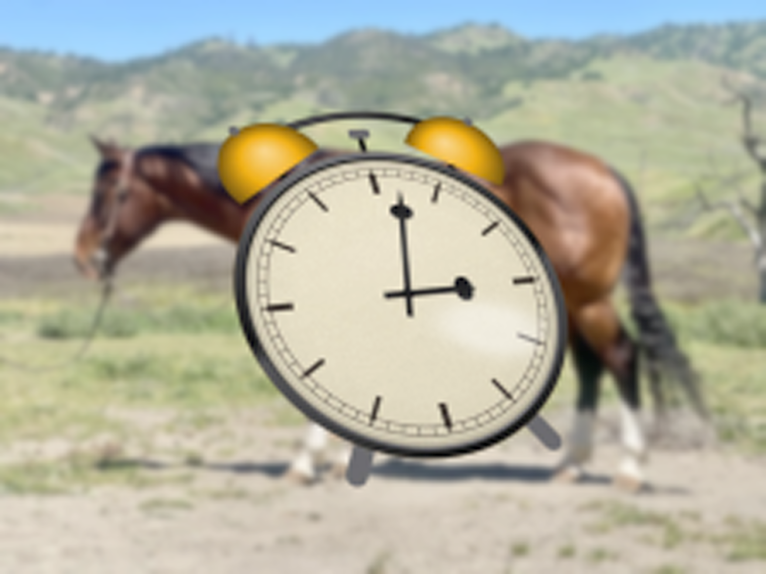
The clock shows h=3 m=2
